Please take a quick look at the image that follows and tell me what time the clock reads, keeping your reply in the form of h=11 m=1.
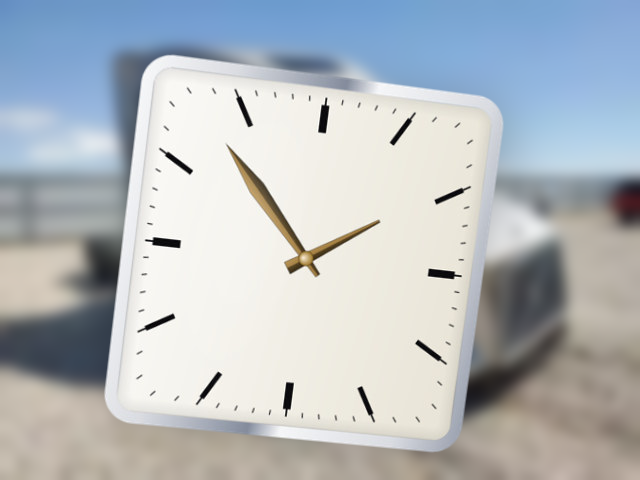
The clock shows h=1 m=53
